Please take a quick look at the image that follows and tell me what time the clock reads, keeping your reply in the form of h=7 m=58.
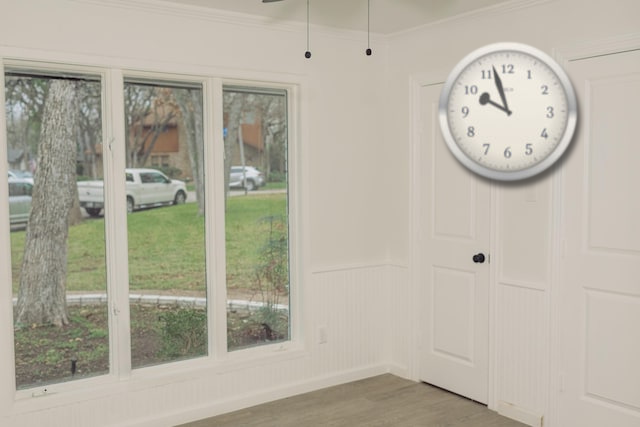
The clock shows h=9 m=57
